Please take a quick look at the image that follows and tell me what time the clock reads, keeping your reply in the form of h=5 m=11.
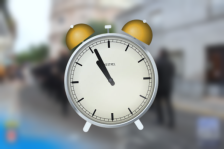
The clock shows h=10 m=56
